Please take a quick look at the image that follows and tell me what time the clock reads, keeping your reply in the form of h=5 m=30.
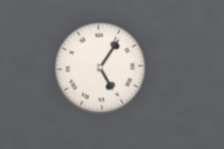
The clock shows h=5 m=6
